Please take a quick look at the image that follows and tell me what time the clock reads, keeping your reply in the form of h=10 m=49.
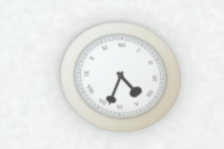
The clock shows h=4 m=33
